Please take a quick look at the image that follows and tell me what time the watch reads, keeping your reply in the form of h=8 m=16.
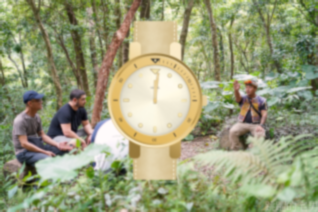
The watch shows h=12 m=1
